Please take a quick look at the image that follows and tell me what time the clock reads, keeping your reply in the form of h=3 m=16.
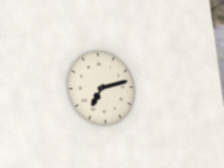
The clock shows h=7 m=13
